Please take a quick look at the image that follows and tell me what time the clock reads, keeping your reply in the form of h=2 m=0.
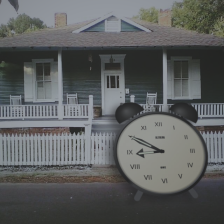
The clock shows h=8 m=50
